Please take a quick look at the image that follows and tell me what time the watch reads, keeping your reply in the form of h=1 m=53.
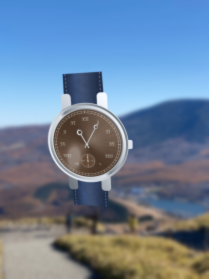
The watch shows h=11 m=5
